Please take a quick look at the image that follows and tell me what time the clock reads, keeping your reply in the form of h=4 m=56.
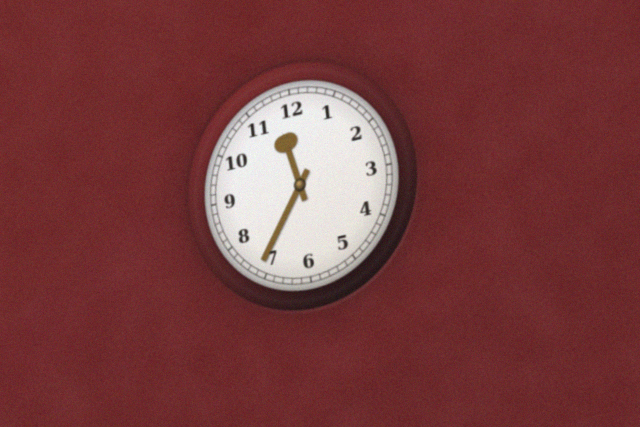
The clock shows h=11 m=36
